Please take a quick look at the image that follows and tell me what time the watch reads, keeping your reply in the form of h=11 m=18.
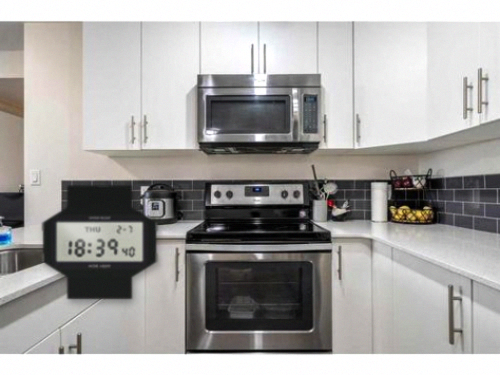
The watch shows h=18 m=39
